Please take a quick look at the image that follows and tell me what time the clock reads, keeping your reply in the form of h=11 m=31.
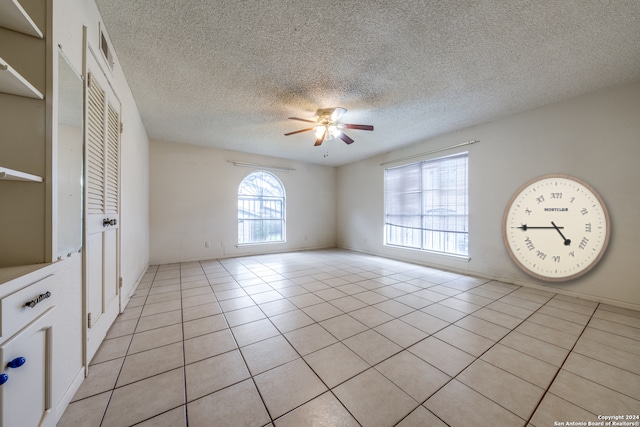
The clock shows h=4 m=45
